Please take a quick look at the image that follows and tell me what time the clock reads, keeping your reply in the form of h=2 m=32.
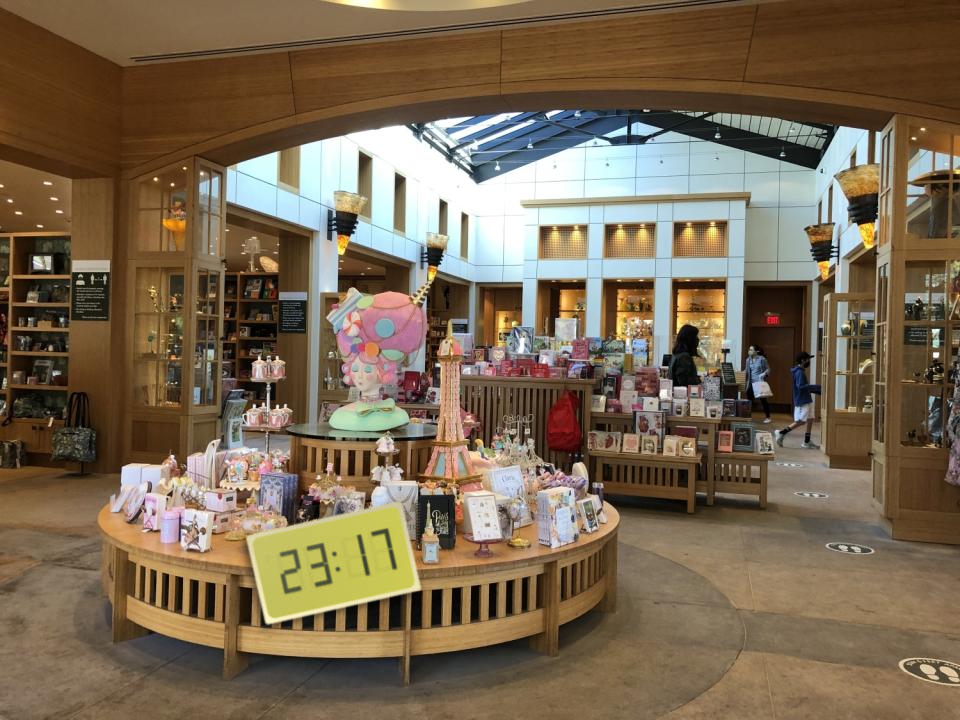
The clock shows h=23 m=17
